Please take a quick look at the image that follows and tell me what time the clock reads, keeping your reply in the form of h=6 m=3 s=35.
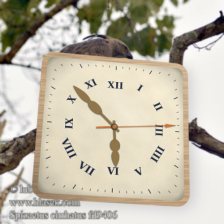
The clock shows h=5 m=52 s=14
